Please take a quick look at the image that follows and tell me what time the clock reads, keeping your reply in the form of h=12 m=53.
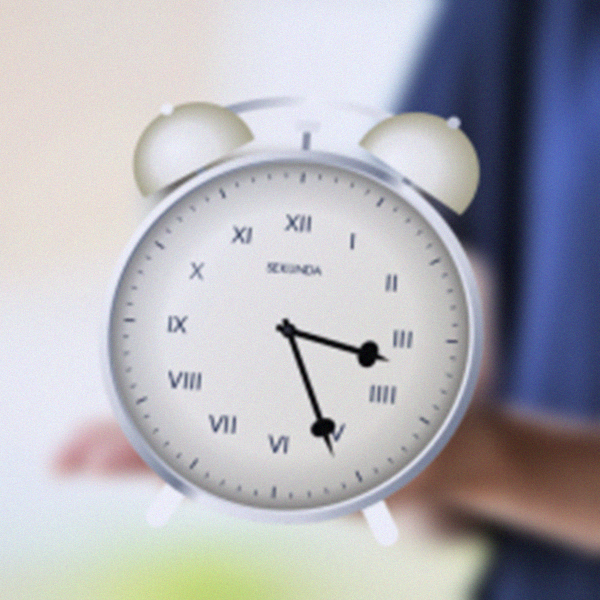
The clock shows h=3 m=26
